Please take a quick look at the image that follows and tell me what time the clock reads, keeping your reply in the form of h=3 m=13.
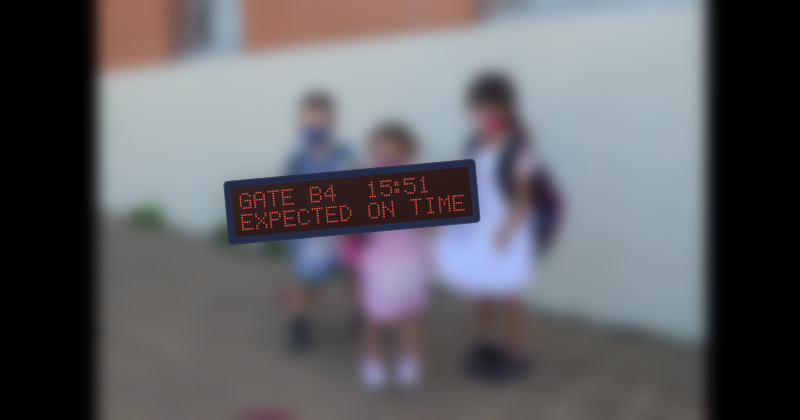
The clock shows h=15 m=51
